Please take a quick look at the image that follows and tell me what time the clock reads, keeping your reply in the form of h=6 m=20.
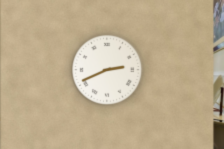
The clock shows h=2 m=41
